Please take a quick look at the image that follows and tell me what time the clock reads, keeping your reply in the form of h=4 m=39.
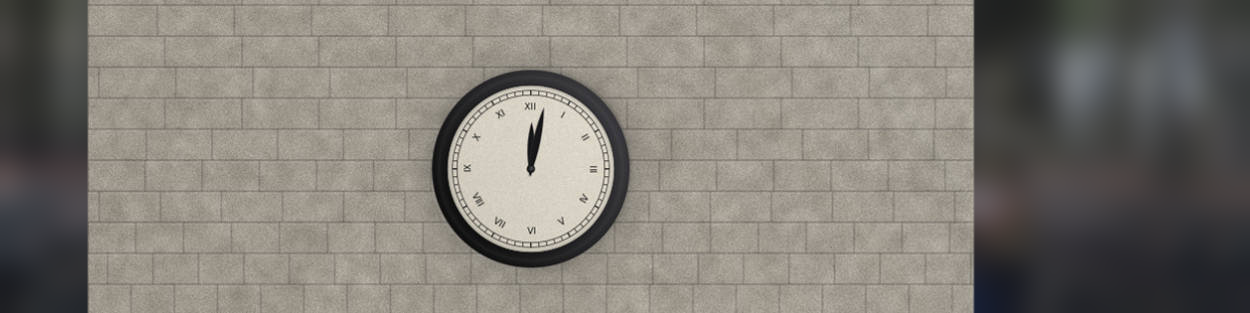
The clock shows h=12 m=2
